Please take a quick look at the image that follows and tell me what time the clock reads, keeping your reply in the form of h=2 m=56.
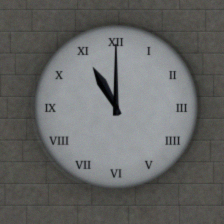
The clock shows h=11 m=0
